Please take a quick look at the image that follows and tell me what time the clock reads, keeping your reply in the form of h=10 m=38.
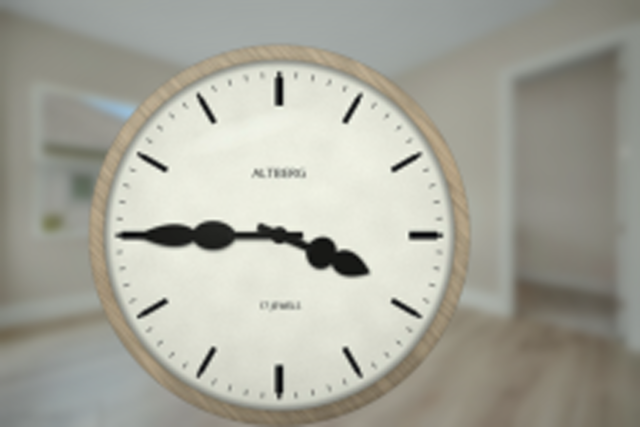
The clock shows h=3 m=45
